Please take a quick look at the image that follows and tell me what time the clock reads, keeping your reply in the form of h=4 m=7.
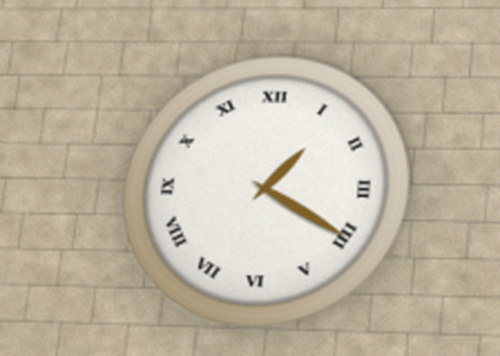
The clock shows h=1 m=20
